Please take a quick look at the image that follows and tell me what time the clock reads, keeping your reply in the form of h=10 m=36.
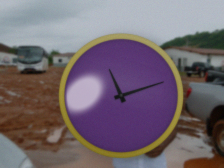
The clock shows h=11 m=12
